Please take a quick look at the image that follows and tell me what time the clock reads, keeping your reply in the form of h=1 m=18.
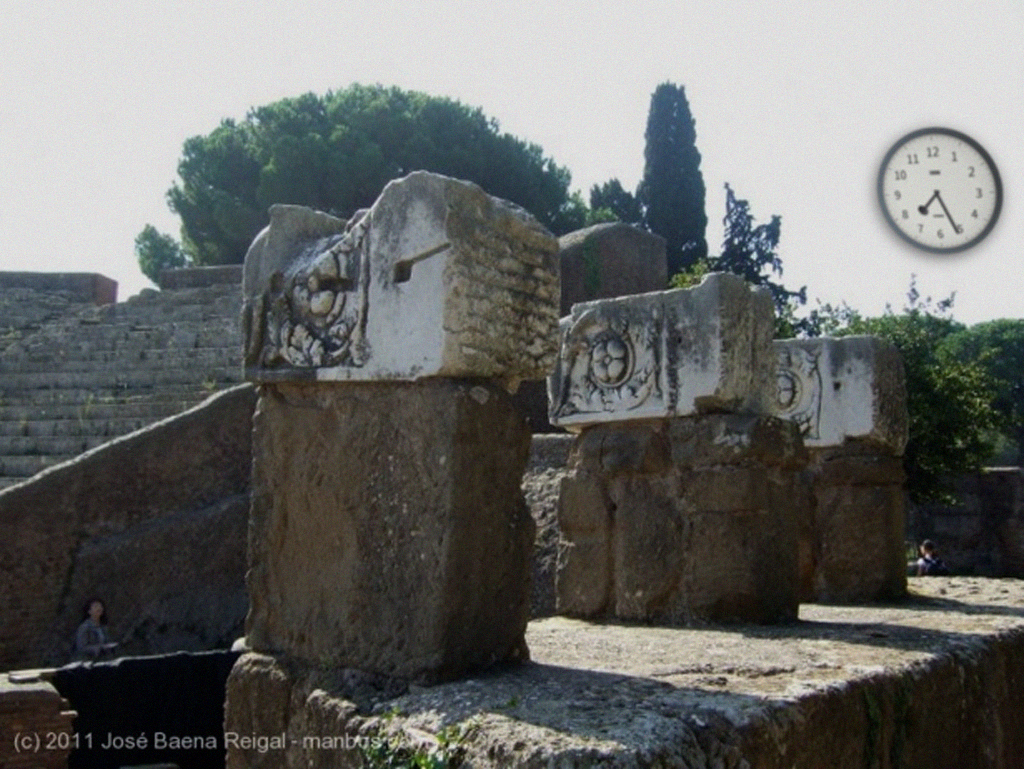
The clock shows h=7 m=26
